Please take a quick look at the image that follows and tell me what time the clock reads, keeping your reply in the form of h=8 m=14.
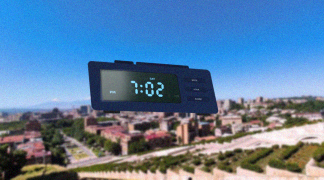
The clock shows h=7 m=2
